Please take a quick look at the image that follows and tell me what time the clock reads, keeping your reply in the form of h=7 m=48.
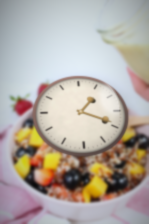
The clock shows h=1 m=19
